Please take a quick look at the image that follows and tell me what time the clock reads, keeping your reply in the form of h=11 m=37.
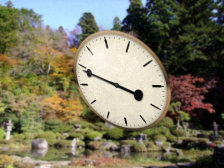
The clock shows h=3 m=49
